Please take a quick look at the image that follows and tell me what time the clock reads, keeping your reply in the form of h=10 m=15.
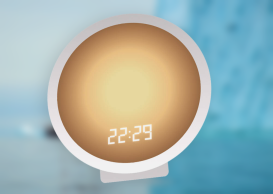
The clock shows h=22 m=29
